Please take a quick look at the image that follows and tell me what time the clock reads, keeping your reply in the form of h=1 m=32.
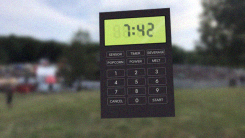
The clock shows h=7 m=42
